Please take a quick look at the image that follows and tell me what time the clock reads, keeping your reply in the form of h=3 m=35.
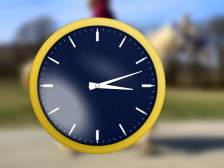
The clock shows h=3 m=12
